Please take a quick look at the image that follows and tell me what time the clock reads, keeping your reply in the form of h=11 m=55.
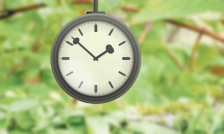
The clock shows h=1 m=52
